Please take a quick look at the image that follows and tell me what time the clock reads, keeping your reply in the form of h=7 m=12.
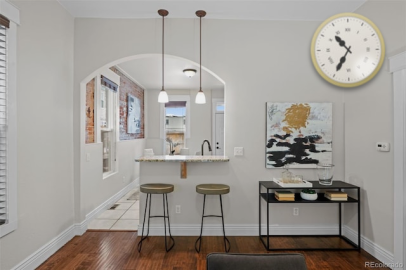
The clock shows h=10 m=35
